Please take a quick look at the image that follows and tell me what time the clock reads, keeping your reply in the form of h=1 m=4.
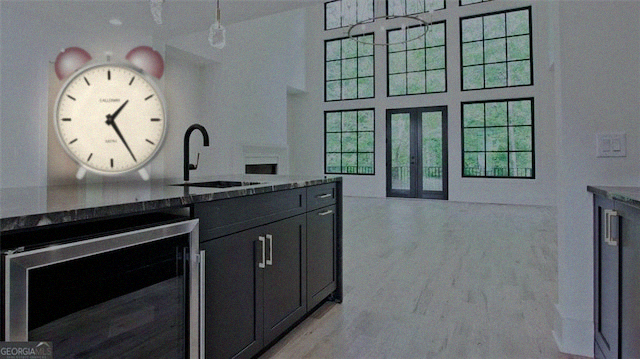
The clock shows h=1 m=25
